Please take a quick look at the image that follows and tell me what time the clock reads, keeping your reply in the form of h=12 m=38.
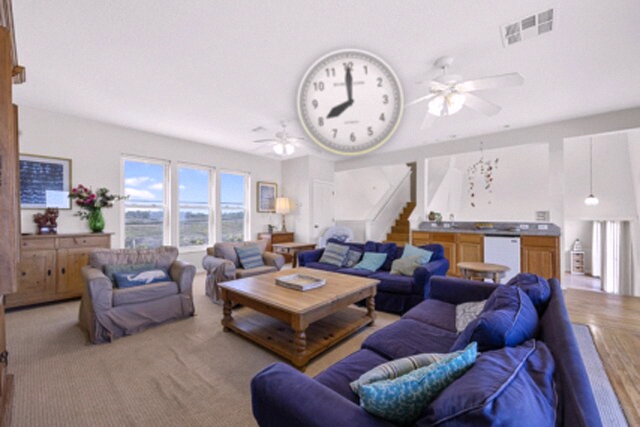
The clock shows h=8 m=0
